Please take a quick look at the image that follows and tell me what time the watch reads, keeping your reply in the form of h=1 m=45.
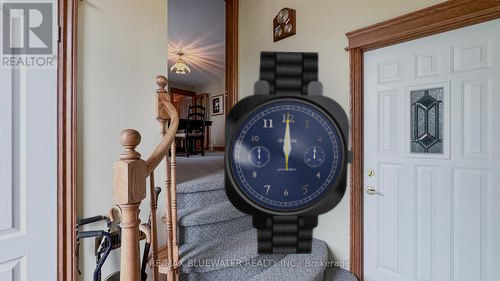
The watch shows h=12 m=0
